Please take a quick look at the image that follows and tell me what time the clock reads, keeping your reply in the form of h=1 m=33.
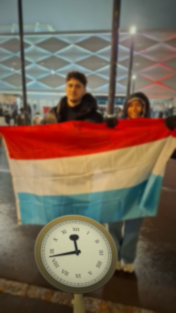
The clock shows h=11 m=43
